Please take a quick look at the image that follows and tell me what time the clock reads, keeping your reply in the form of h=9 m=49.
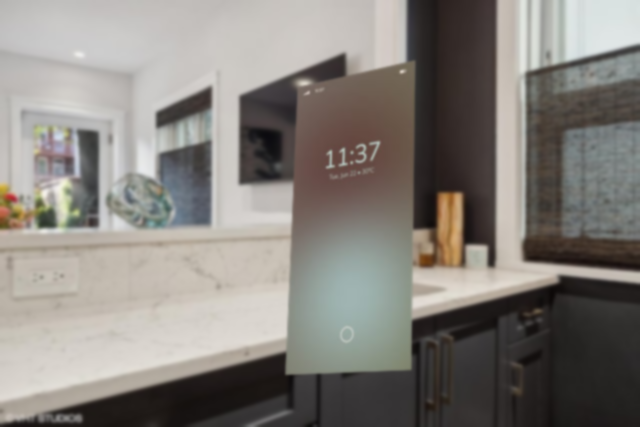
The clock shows h=11 m=37
